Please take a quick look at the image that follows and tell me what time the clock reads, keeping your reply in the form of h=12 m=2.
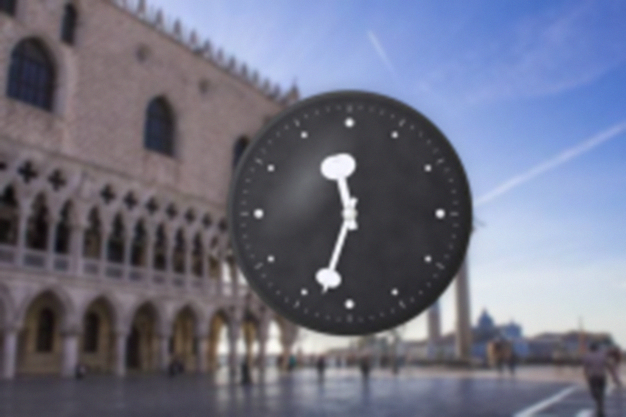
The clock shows h=11 m=33
